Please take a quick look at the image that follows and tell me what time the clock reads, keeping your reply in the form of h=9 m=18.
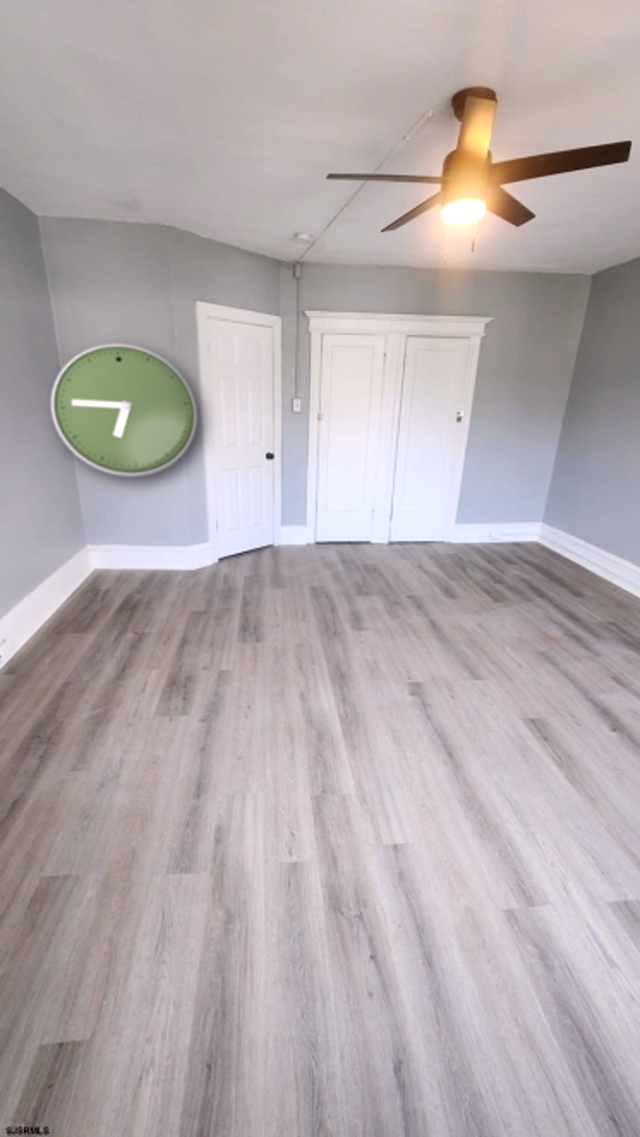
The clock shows h=6 m=46
